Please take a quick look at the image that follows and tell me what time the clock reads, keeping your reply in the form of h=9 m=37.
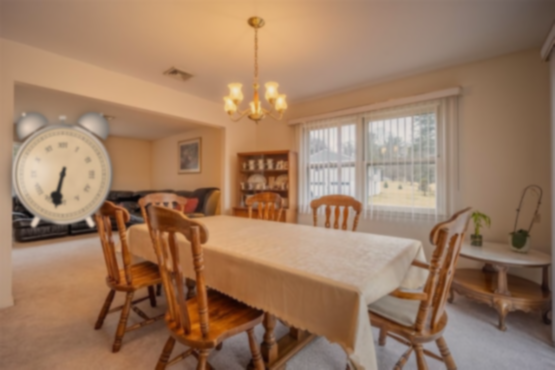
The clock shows h=6 m=32
